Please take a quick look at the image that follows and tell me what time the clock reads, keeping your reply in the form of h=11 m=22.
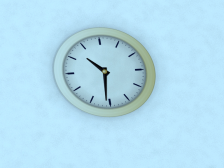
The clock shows h=10 m=31
